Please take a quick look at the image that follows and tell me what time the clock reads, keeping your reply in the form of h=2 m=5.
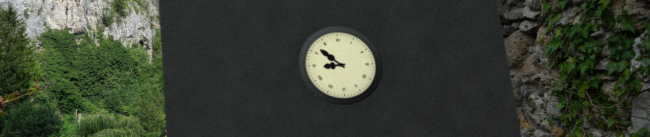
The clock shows h=8 m=52
